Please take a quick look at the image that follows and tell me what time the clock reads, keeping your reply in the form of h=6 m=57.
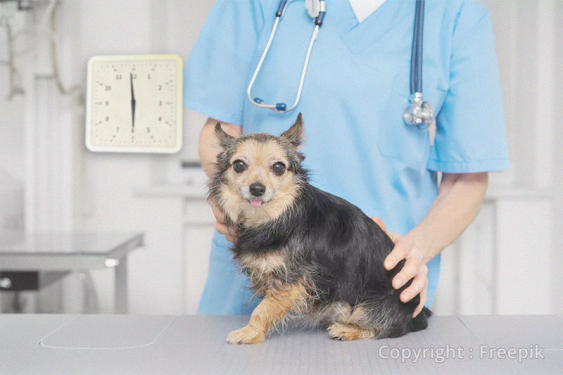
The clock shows h=5 m=59
